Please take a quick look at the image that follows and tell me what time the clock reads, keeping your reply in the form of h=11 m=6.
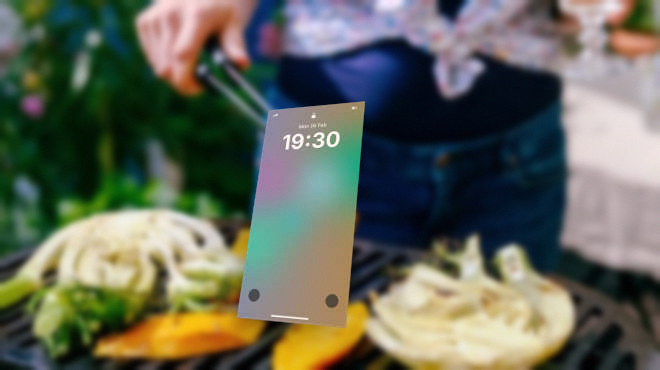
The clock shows h=19 m=30
